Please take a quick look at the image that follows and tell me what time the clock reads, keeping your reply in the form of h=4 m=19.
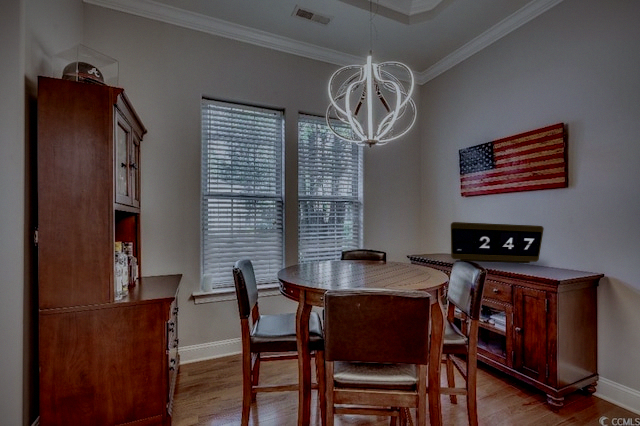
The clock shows h=2 m=47
